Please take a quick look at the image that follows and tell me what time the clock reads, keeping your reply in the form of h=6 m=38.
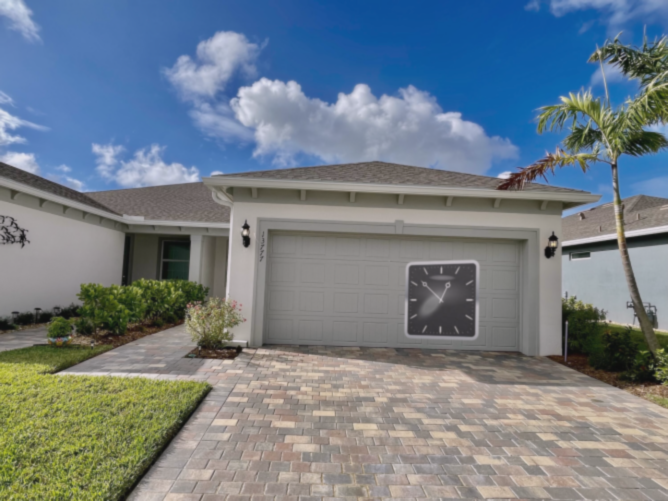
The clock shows h=12 m=52
